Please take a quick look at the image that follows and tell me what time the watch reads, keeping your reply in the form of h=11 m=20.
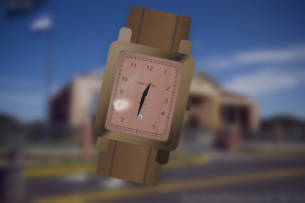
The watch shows h=12 m=31
